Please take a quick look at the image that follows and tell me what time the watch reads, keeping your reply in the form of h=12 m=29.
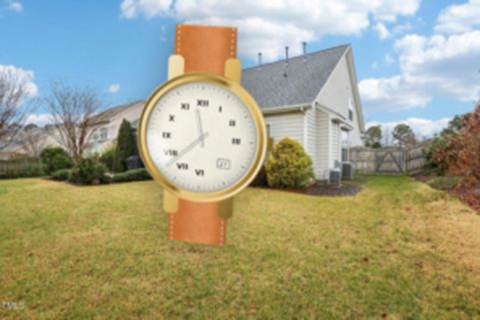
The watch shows h=11 m=38
